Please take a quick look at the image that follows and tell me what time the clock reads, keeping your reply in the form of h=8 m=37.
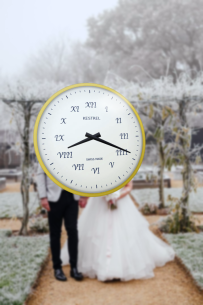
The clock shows h=8 m=19
